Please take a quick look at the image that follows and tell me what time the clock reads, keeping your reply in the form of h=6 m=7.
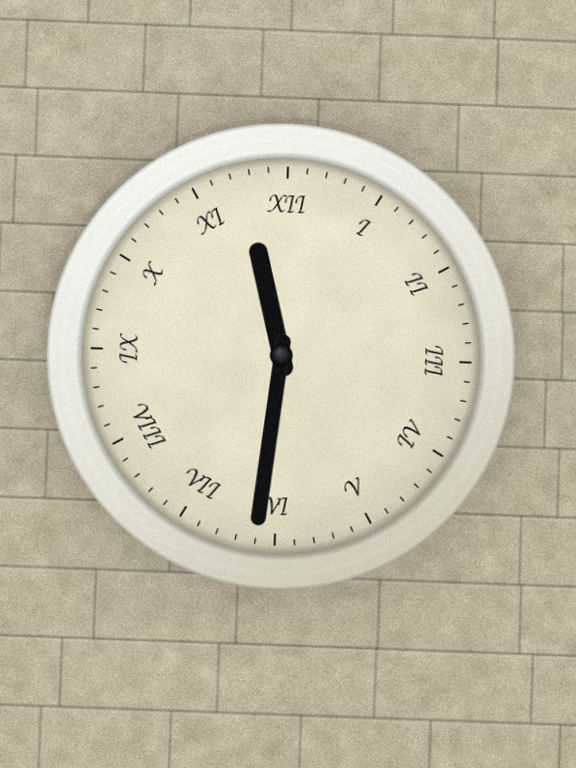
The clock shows h=11 m=31
